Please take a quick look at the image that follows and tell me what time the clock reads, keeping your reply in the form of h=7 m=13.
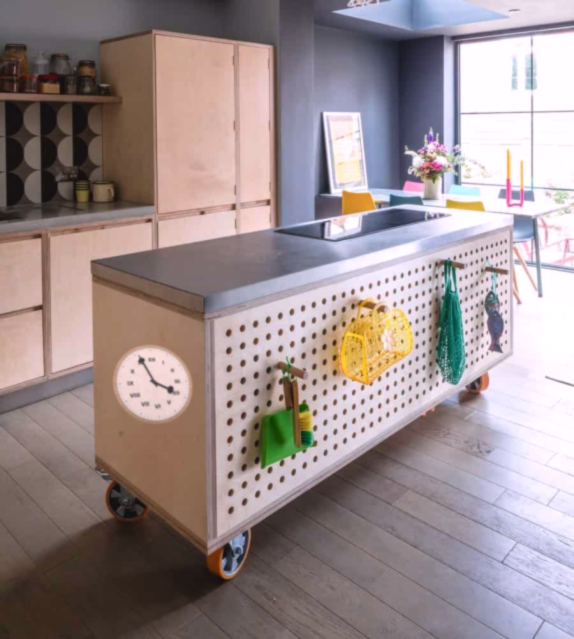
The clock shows h=3 m=56
